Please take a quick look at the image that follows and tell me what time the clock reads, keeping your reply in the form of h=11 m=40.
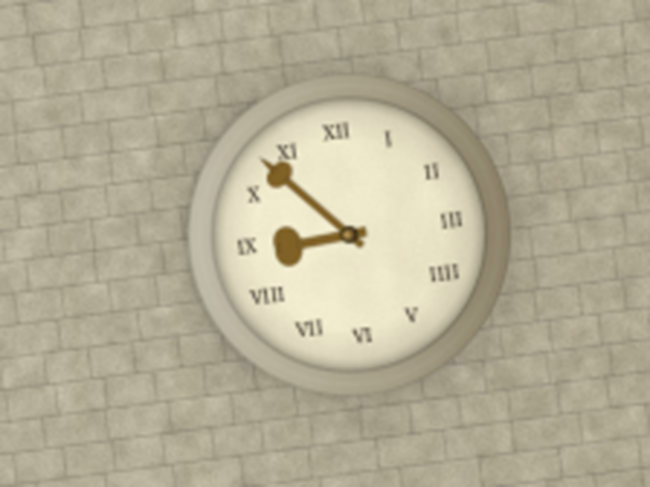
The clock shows h=8 m=53
